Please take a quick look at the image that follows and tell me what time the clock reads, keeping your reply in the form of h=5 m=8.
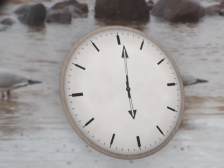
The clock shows h=6 m=1
